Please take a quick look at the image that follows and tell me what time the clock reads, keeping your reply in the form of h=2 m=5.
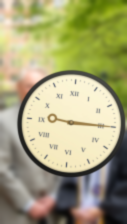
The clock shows h=9 m=15
